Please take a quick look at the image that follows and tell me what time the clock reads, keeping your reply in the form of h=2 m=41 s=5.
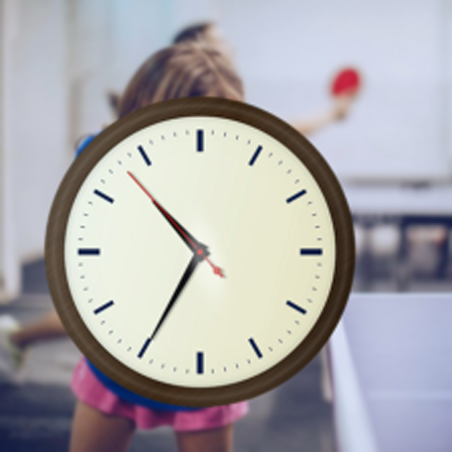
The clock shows h=10 m=34 s=53
